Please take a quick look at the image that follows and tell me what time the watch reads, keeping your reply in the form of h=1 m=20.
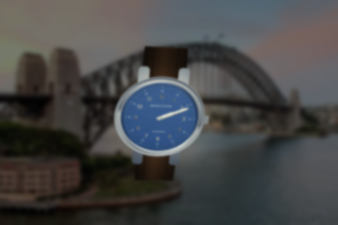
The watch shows h=2 m=11
